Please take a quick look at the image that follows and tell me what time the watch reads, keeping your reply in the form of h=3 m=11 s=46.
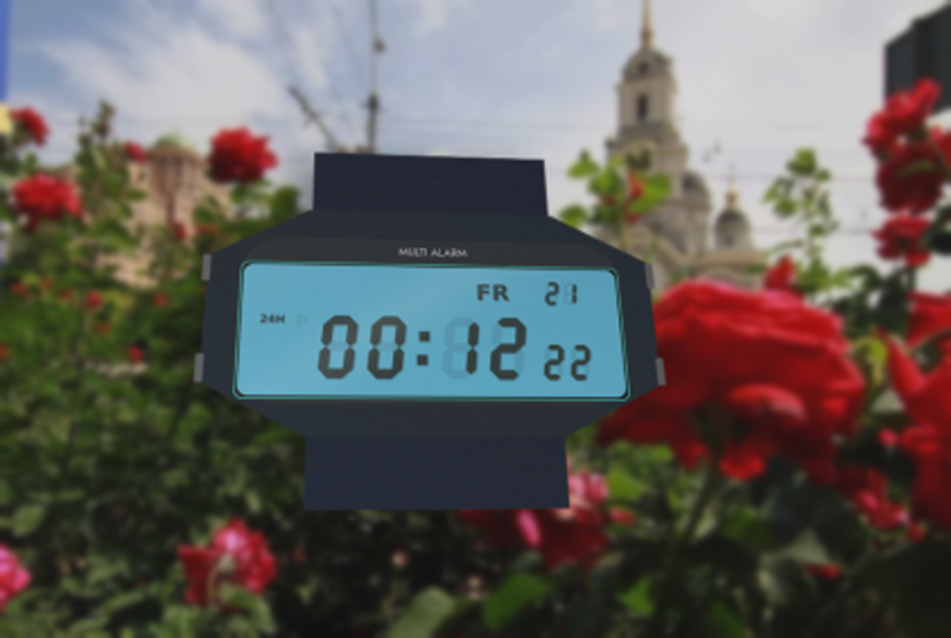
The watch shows h=0 m=12 s=22
